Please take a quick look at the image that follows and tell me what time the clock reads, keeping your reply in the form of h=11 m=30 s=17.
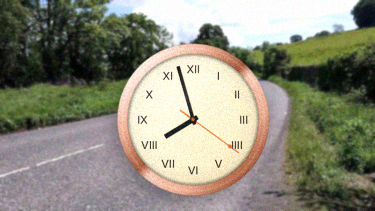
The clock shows h=7 m=57 s=21
